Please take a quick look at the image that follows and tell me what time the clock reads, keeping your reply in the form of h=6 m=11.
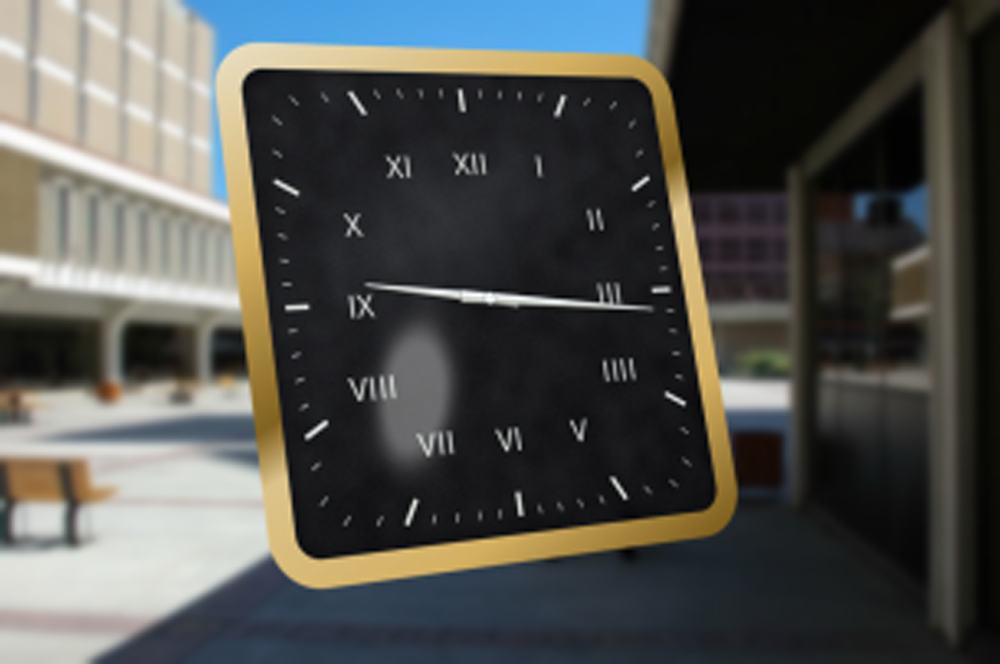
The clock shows h=9 m=16
